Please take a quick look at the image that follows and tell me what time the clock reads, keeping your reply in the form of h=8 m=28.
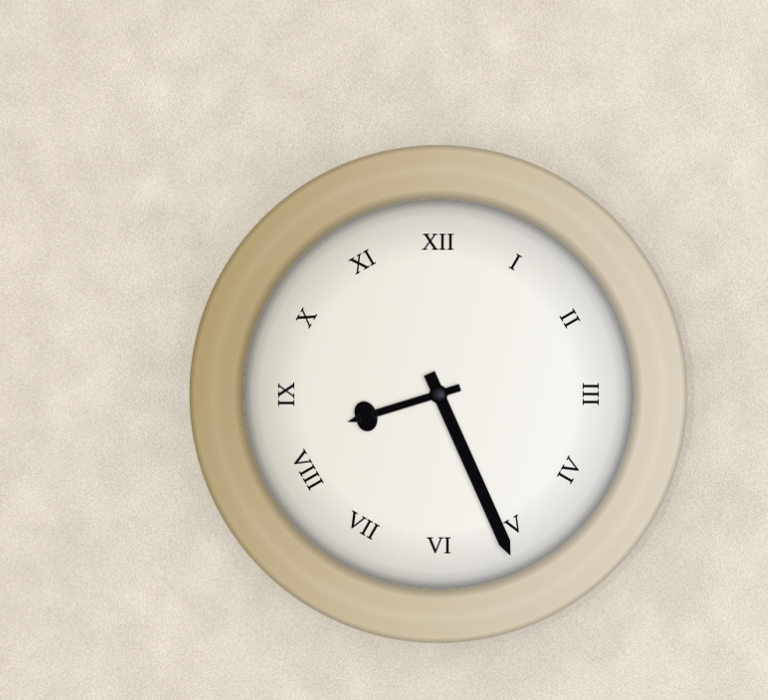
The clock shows h=8 m=26
